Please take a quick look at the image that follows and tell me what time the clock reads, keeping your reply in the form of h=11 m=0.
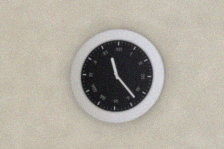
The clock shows h=11 m=23
